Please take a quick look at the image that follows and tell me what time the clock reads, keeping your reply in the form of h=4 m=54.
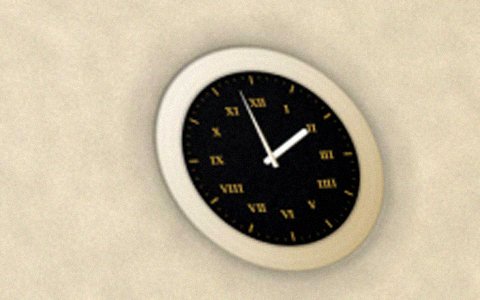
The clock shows h=1 m=58
